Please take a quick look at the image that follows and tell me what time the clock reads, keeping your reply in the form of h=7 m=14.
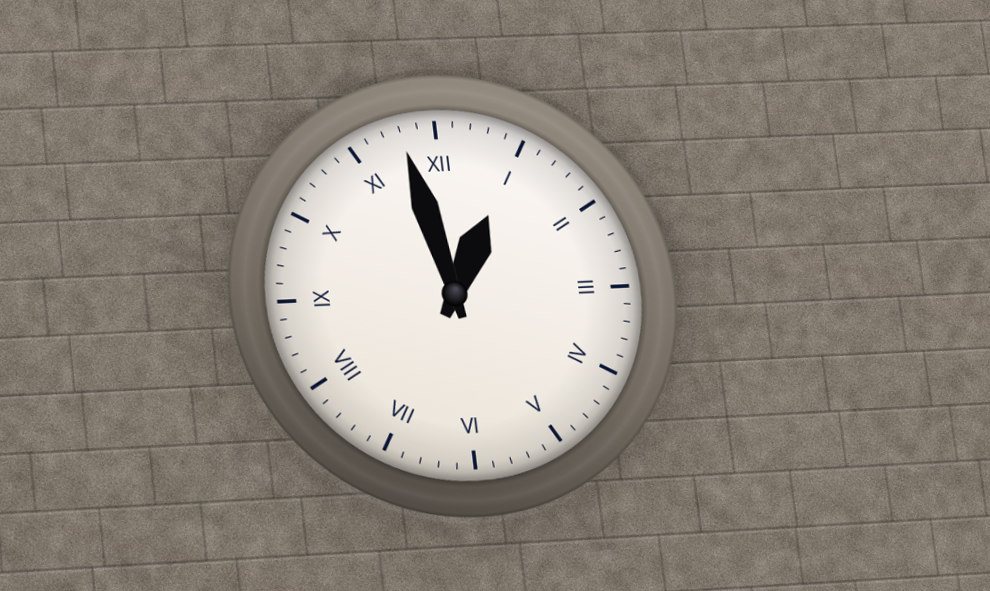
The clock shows h=12 m=58
